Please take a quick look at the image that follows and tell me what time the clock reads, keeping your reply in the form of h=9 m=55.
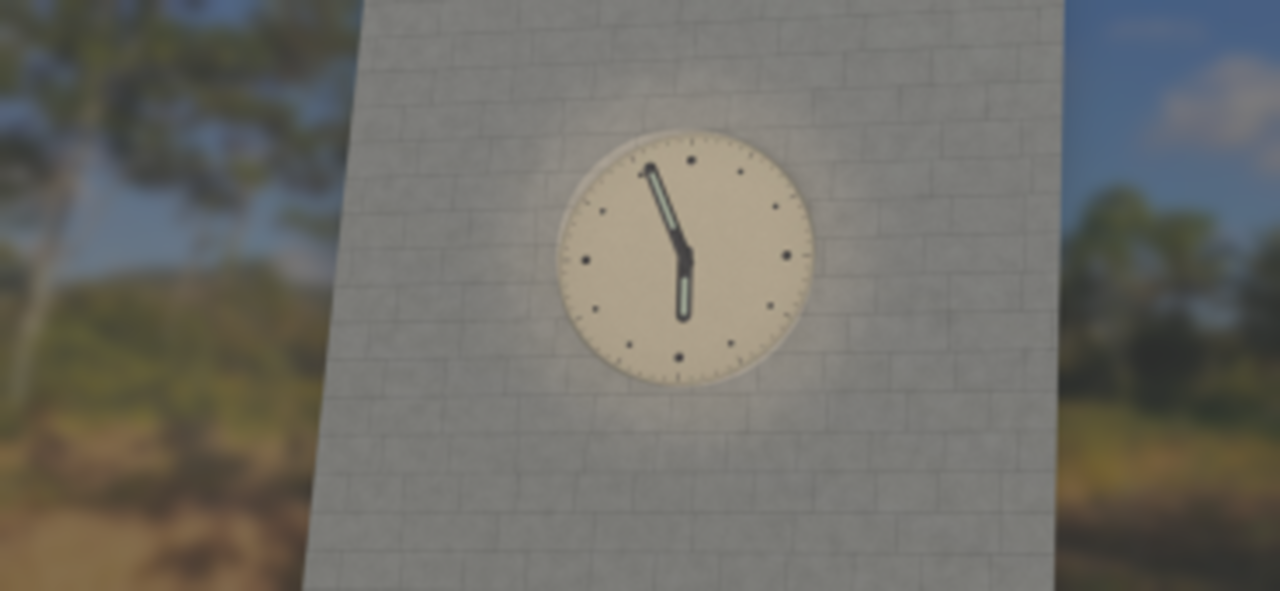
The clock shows h=5 m=56
